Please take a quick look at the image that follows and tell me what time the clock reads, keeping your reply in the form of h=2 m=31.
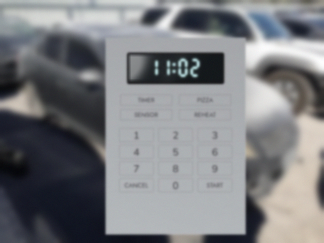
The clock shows h=11 m=2
